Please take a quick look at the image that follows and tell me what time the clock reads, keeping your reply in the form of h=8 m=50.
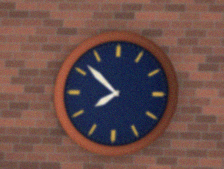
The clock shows h=7 m=52
